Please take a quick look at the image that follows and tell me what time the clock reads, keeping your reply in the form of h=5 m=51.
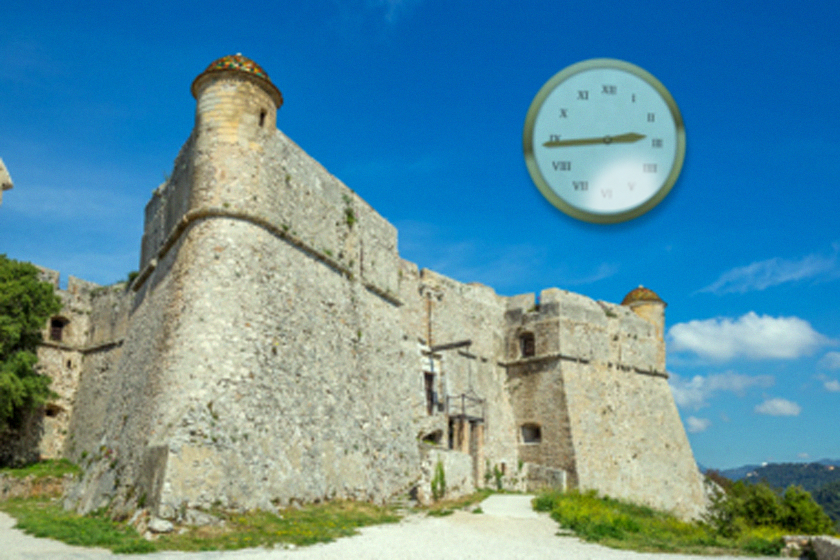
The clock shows h=2 m=44
